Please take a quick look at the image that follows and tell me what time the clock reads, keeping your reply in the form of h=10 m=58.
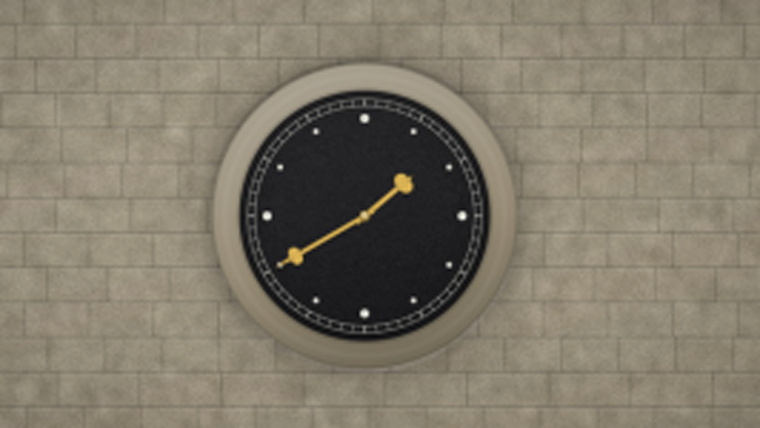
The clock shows h=1 m=40
